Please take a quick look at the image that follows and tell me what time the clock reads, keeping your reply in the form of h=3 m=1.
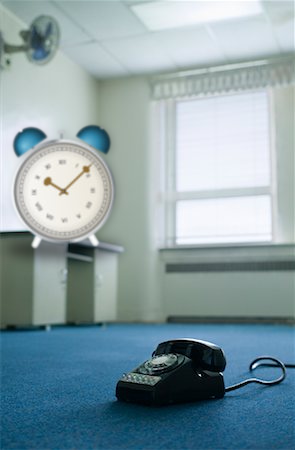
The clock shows h=10 m=8
